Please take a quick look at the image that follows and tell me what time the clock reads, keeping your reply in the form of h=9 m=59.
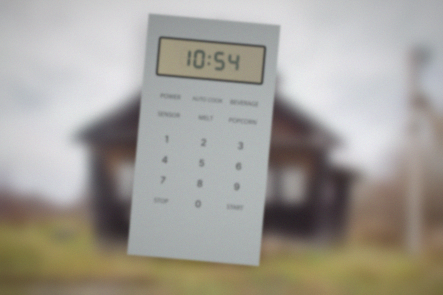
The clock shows h=10 m=54
